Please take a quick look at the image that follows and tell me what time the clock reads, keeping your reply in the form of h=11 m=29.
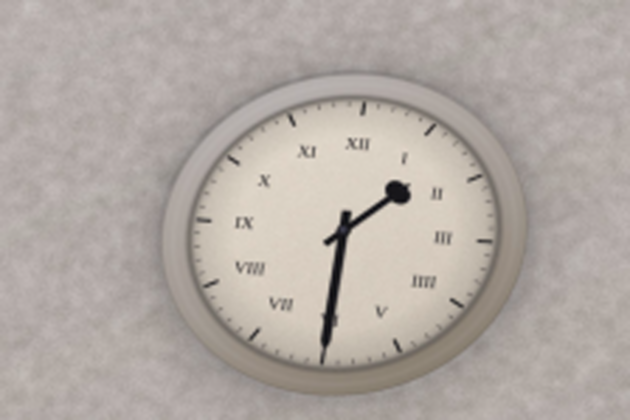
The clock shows h=1 m=30
